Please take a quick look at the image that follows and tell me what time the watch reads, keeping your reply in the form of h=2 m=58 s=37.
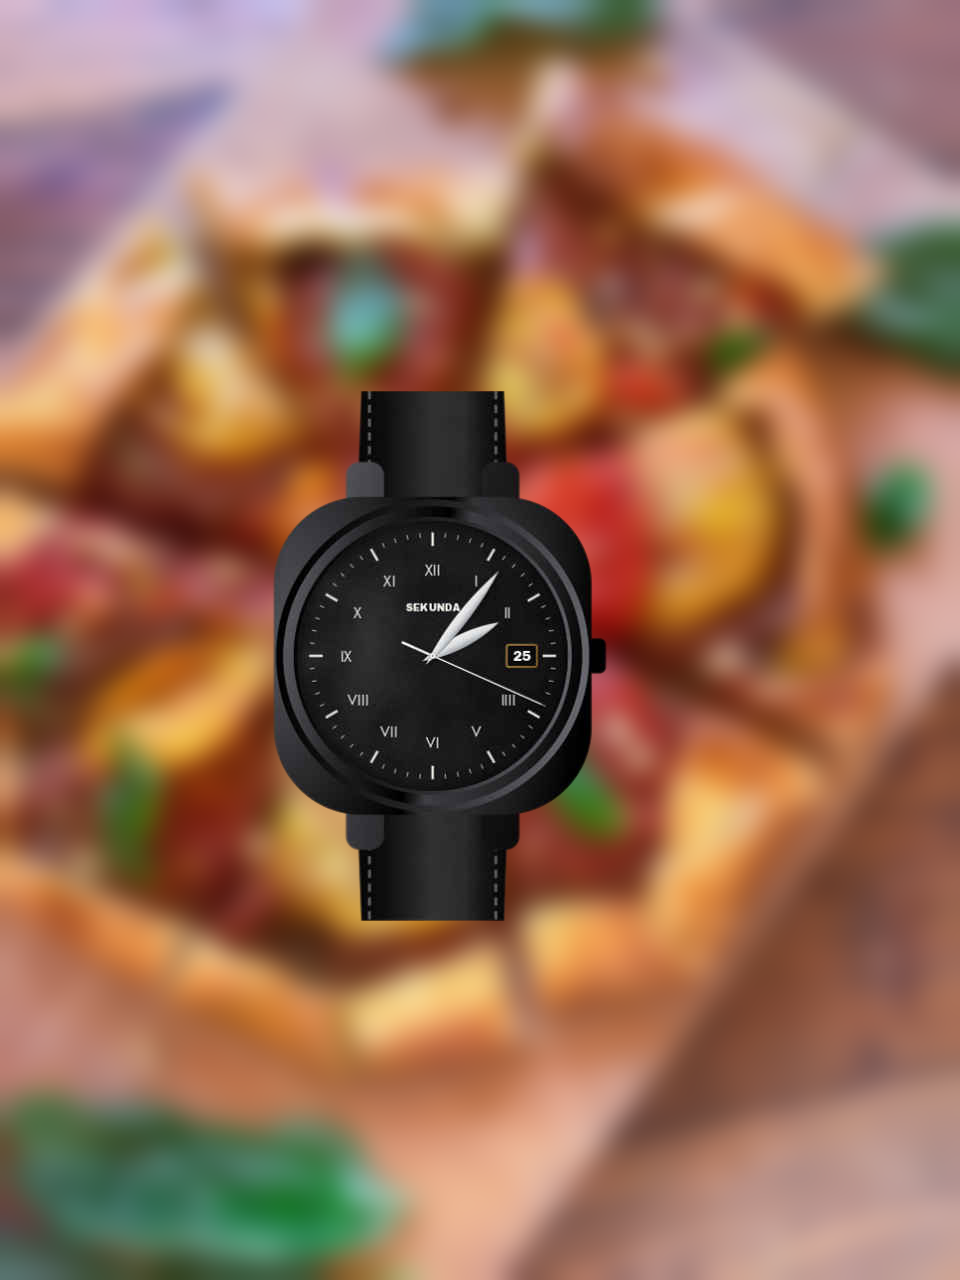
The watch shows h=2 m=6 s=19
